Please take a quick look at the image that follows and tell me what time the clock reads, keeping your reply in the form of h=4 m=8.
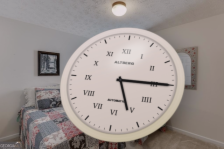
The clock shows h=5 m=15
